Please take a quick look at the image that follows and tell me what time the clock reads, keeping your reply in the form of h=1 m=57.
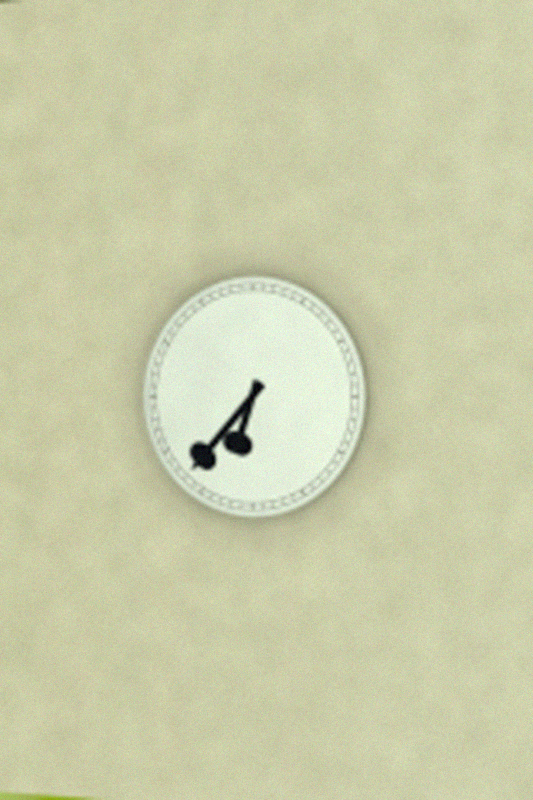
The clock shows h=6 m=37
